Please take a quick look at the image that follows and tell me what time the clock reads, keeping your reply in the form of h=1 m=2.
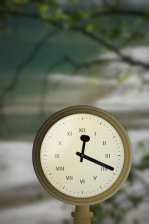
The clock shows h=12 m=19
